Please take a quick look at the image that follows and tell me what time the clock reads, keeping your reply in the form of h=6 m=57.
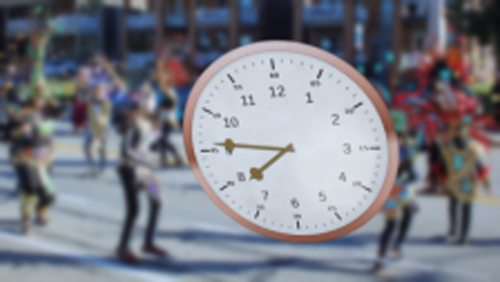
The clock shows h=7 m=46
